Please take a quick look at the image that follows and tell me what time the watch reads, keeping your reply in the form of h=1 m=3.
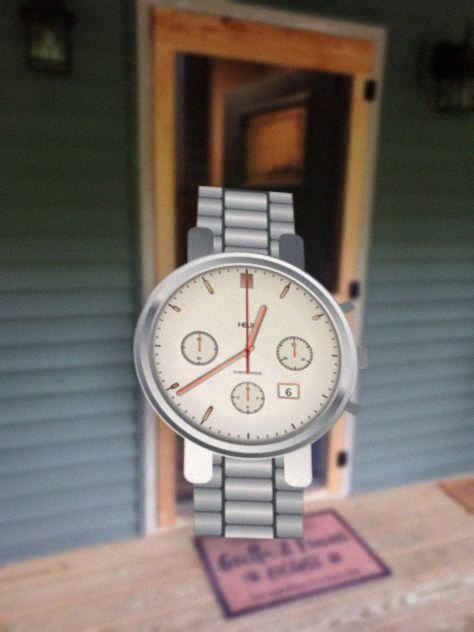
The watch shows h=12 m=39
